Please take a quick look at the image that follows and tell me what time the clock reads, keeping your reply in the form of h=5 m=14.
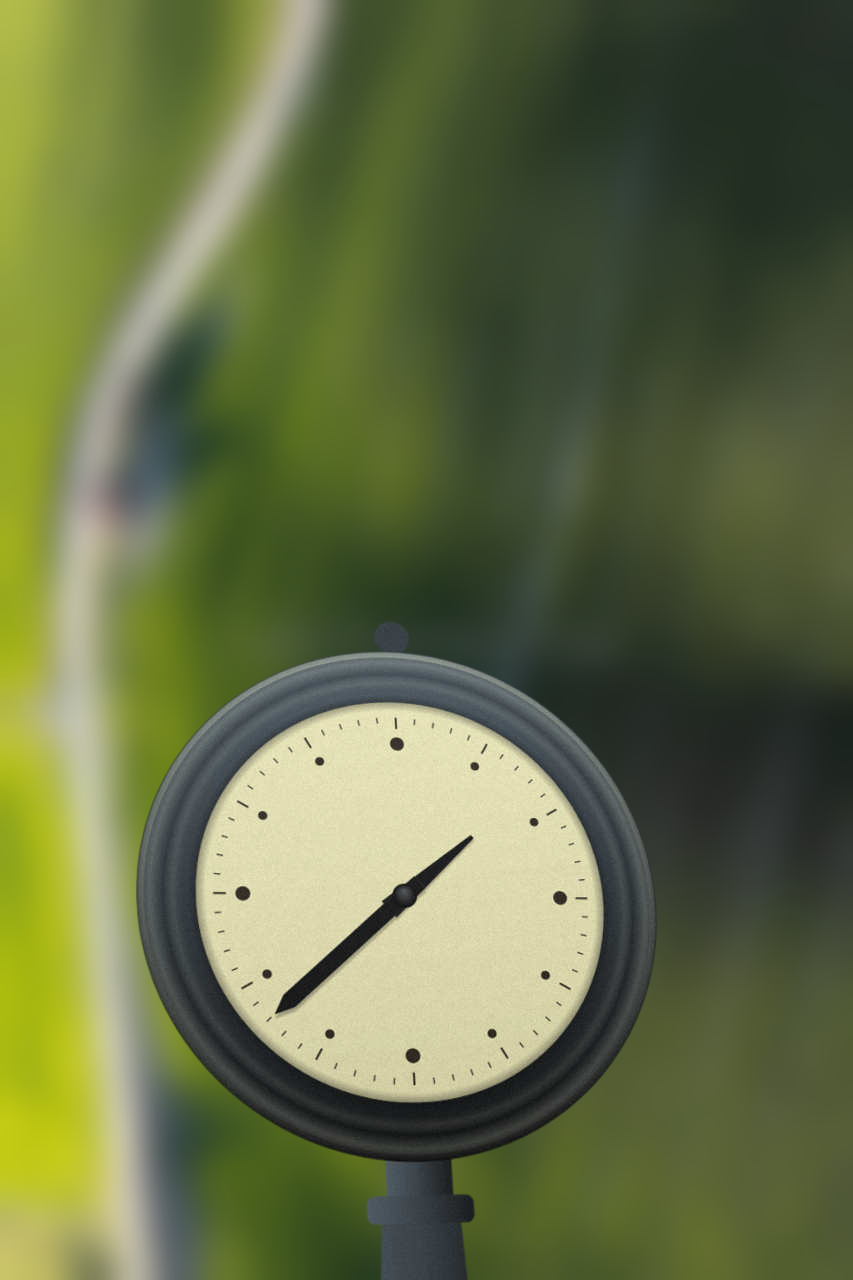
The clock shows h=1 m=38
